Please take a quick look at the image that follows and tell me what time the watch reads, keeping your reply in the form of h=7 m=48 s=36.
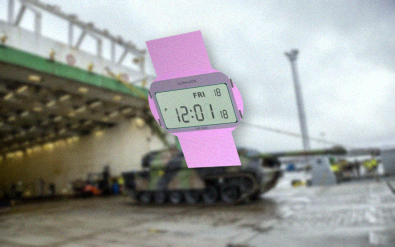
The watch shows h=12 m=1 s=18
